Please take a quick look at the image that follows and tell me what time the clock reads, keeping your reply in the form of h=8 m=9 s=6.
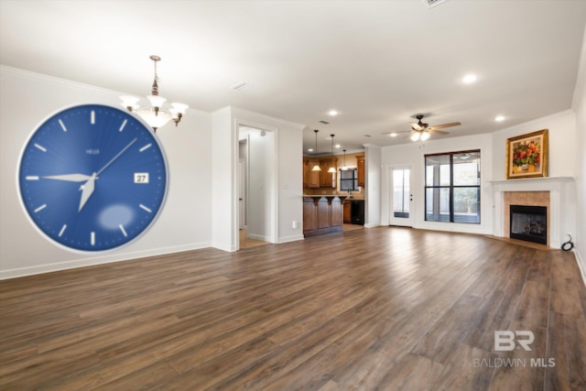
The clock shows h=6 m=45 s=8
